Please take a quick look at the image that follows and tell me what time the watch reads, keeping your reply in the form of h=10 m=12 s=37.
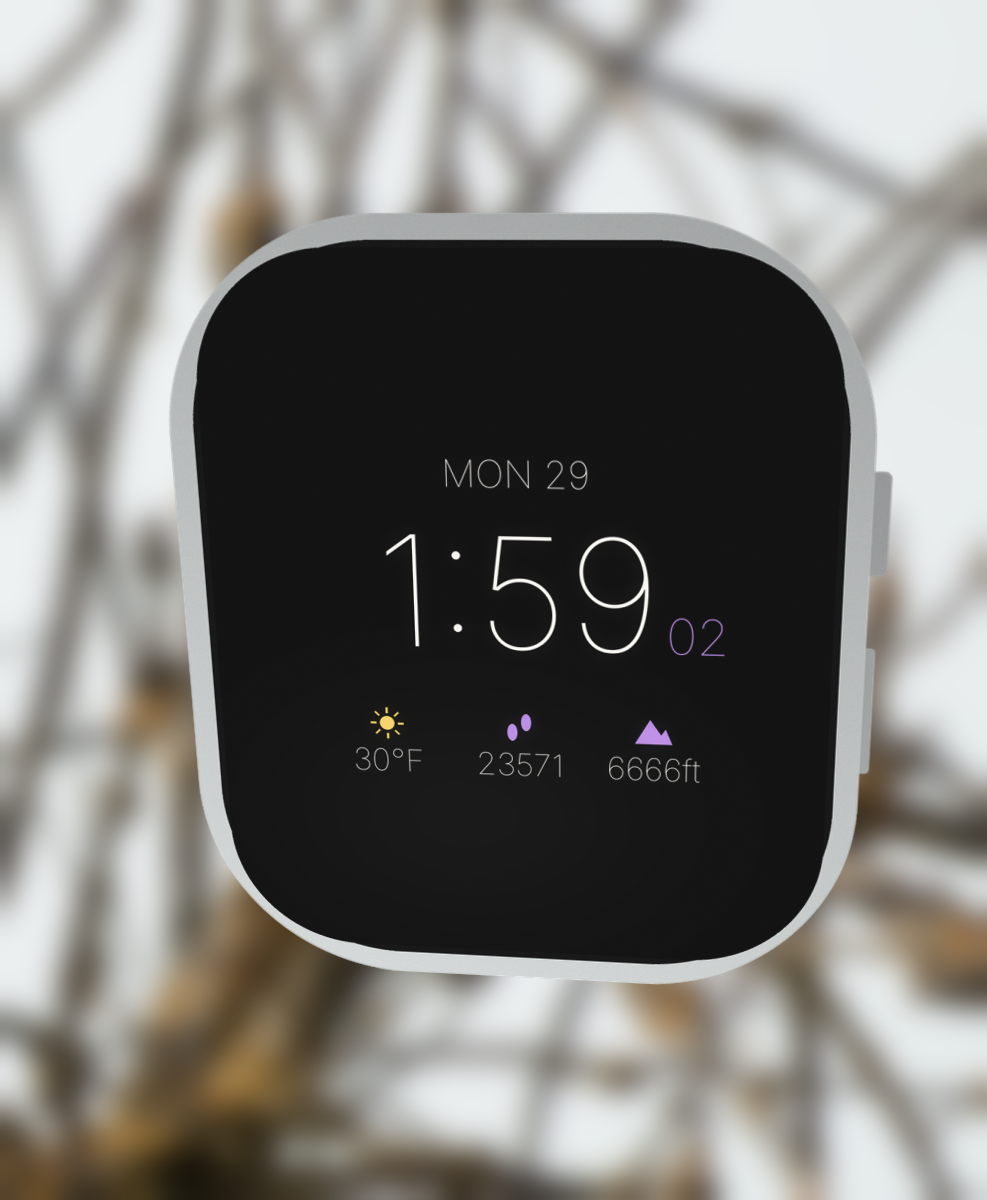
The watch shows h=1 m=59 s=2
